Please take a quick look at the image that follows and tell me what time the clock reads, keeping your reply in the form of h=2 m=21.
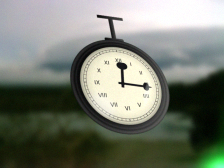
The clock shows h=12 m=16
